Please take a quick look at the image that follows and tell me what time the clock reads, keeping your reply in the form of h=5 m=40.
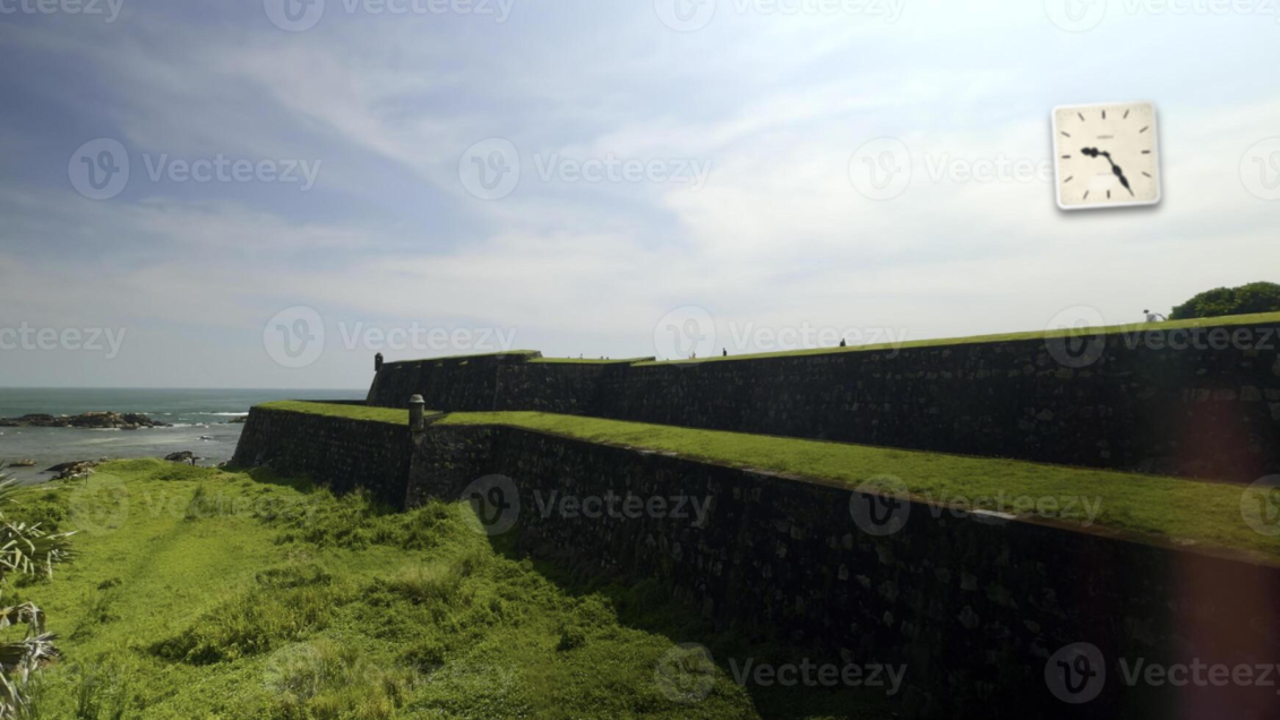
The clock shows h=9 m=25
